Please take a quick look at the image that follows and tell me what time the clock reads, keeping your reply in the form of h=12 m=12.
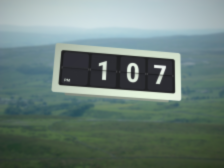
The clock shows h=1 m=7
